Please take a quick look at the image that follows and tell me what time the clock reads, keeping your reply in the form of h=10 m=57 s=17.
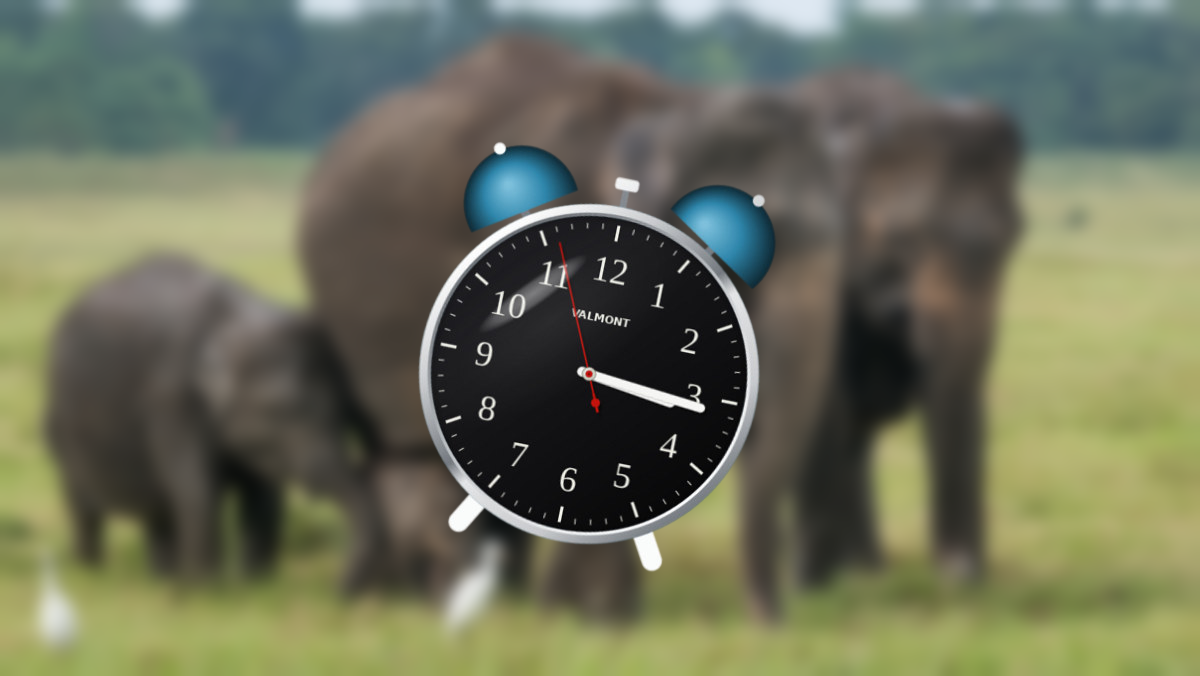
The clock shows h=3 m=15 s=56
